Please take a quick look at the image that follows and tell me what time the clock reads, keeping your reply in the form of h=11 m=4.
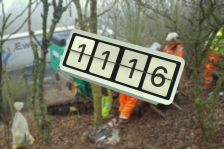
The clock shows h=11 m=16
